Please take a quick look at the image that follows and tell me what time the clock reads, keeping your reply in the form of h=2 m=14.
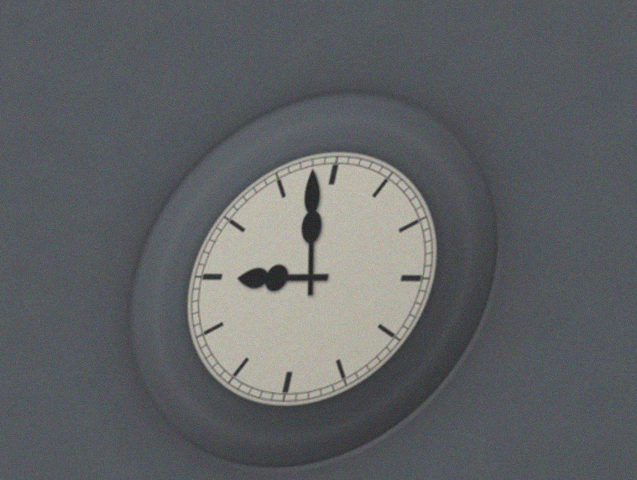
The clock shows h=8 m=58
